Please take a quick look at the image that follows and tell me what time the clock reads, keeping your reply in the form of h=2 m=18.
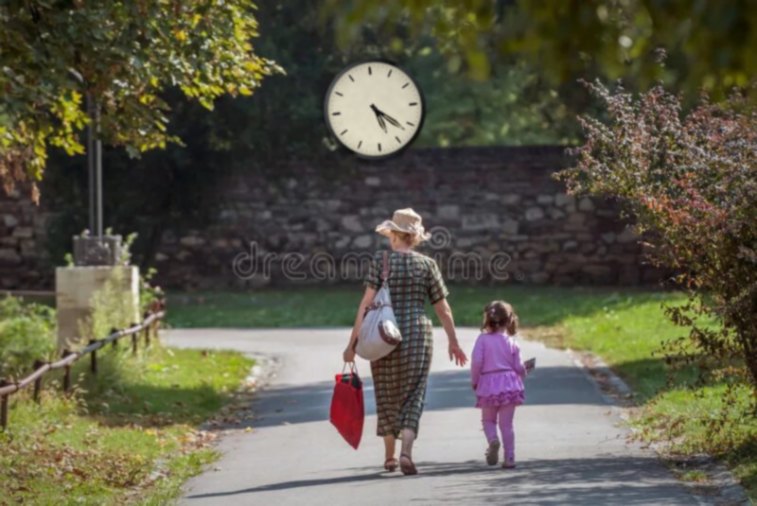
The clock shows h=5 m=22
